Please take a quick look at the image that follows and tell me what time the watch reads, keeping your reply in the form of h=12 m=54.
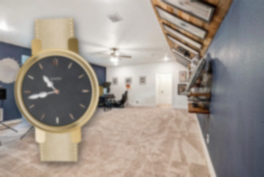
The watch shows h=10 m=43
